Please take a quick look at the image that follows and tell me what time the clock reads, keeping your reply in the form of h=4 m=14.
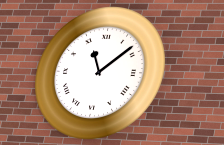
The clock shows h=11 m=8
